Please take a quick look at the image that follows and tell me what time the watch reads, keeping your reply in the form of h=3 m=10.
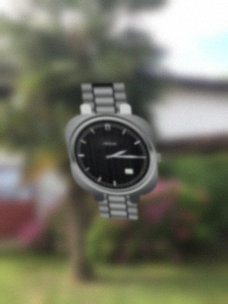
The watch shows h=2 m=15
